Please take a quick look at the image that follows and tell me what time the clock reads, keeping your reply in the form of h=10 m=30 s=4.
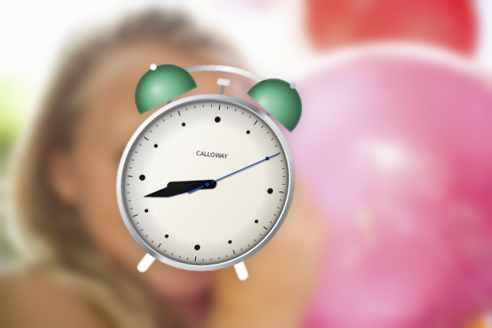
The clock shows h=8 m=42 s=10
